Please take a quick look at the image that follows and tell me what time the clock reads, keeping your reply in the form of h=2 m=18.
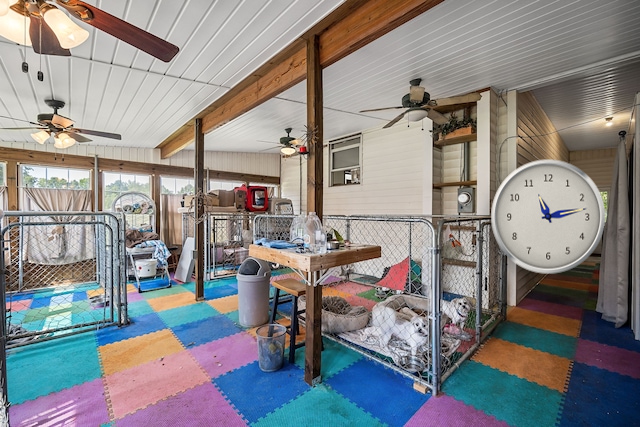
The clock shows h=11 m=13
